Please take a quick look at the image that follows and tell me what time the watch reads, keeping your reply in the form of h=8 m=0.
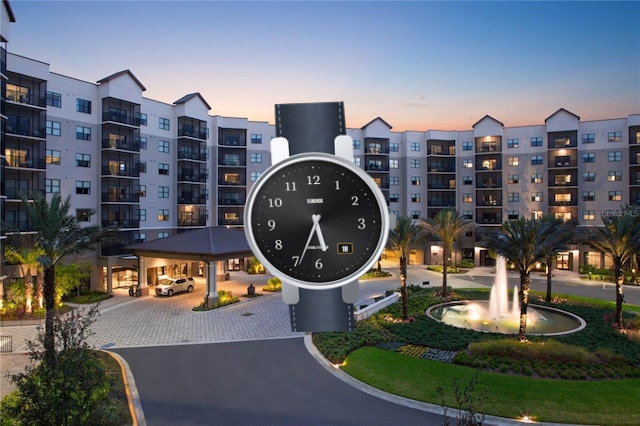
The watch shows h=5 m=34
